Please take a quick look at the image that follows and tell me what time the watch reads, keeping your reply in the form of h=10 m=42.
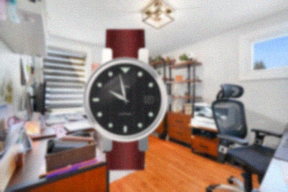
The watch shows h=9 m=58
